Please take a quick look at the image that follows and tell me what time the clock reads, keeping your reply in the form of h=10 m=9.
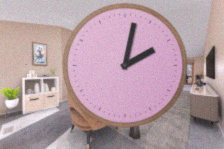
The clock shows h=2 m=2
